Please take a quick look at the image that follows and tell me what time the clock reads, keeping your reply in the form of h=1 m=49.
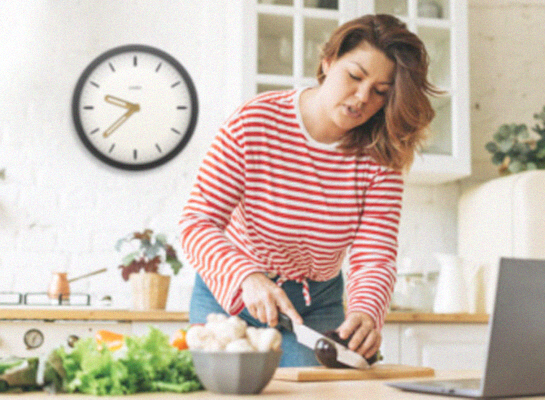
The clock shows h=9 m=38
